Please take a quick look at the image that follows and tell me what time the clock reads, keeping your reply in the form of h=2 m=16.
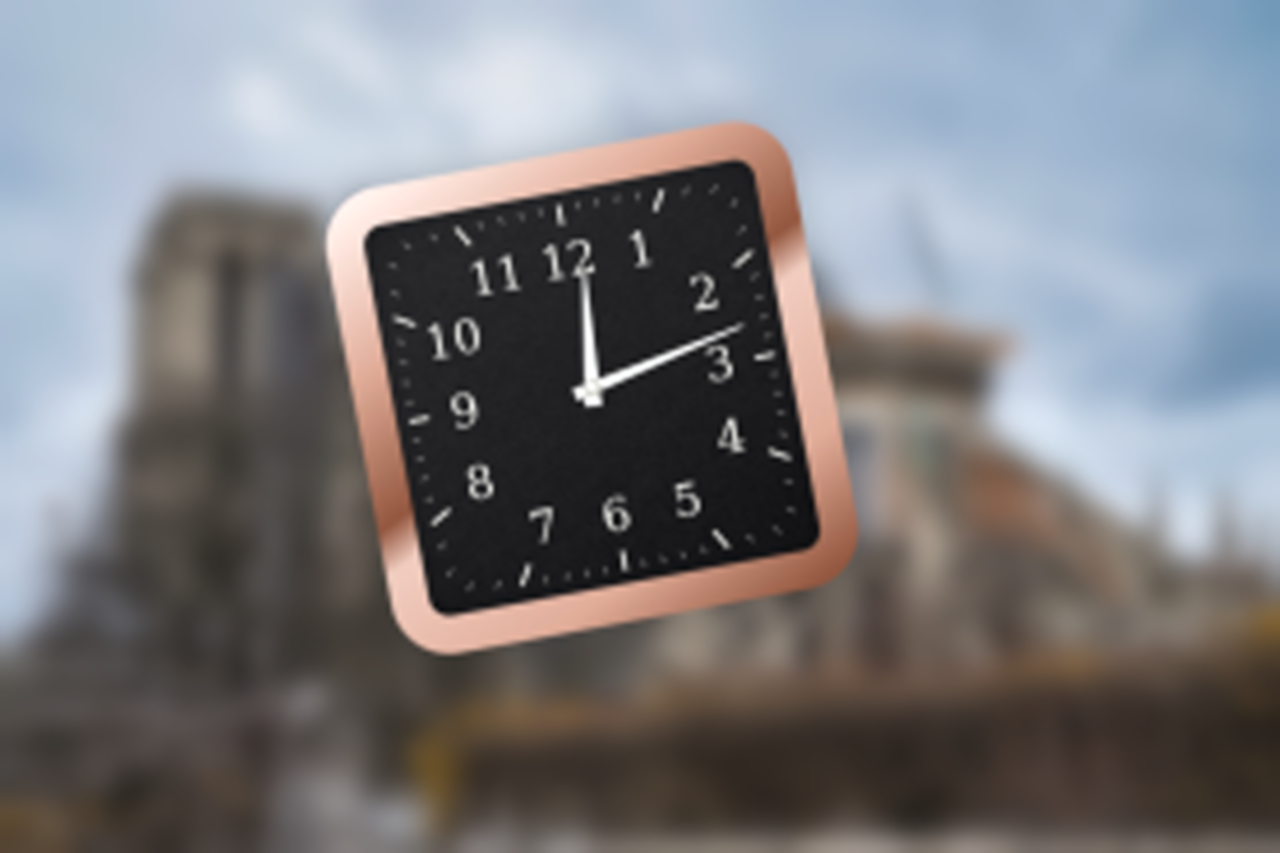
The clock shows h=12 m=13
